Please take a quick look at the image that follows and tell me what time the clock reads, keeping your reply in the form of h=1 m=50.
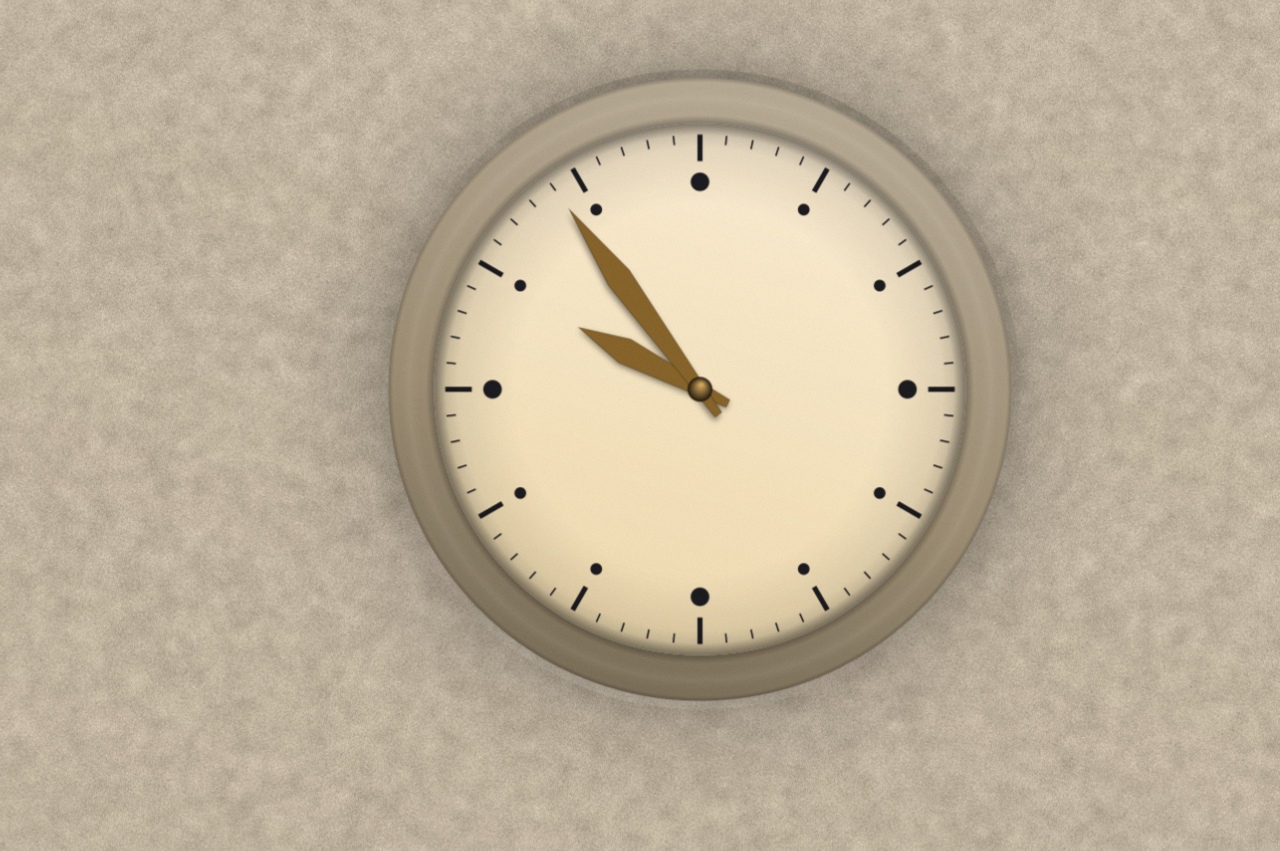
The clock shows h=9 m=54
